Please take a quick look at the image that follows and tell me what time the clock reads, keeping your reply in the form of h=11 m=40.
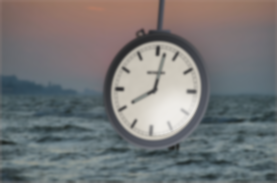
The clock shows h=8 m=2
